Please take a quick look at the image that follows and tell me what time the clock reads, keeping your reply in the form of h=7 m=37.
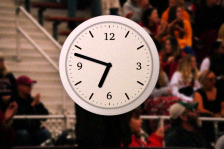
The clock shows h=6 m=48
